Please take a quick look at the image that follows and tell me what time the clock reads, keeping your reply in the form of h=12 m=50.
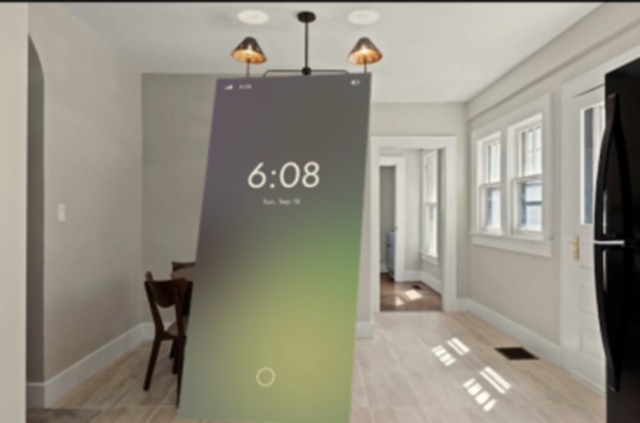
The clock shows h=6 m=8
